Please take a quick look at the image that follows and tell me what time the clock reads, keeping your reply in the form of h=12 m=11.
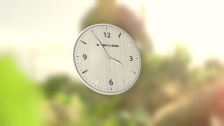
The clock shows h=3 m=55
